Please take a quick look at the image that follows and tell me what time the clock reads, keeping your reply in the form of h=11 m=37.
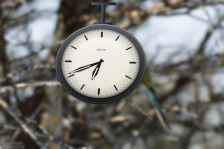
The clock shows h=6 m=41
